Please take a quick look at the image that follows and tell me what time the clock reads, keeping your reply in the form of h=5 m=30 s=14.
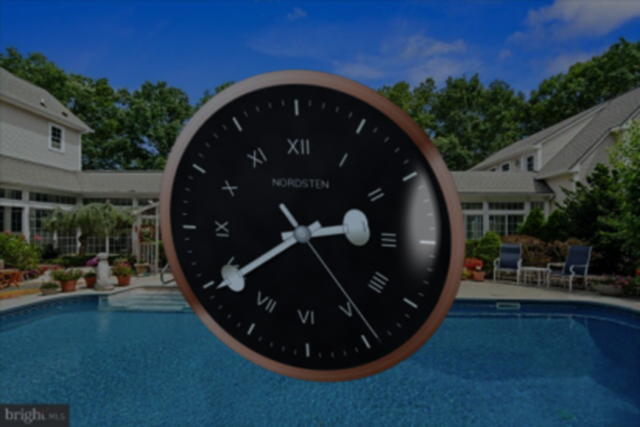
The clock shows h=2 m=39 s=24
